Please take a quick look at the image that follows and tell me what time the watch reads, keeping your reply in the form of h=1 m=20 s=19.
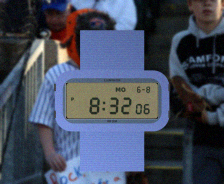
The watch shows h=8 m=32 s=6
